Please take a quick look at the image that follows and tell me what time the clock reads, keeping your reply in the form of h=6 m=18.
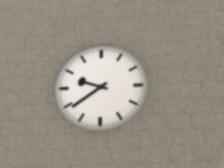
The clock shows h=9 m=39
